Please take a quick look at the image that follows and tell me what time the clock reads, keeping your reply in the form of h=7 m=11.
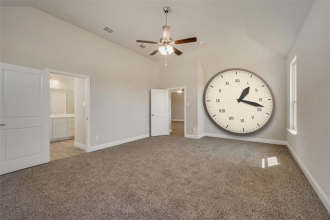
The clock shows h=1 m=18
